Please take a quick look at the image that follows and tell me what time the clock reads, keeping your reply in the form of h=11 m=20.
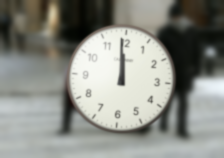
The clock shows h=11 m=59
